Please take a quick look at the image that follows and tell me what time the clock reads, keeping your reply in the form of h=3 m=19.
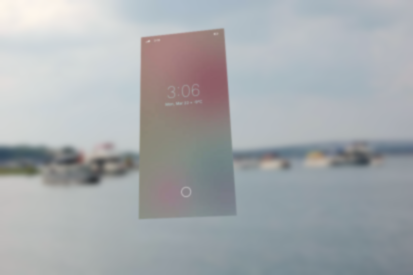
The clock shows h=3 m=6
